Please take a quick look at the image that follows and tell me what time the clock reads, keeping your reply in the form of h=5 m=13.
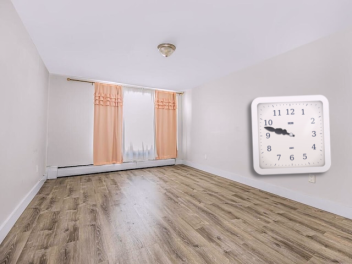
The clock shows h=9 m=48
